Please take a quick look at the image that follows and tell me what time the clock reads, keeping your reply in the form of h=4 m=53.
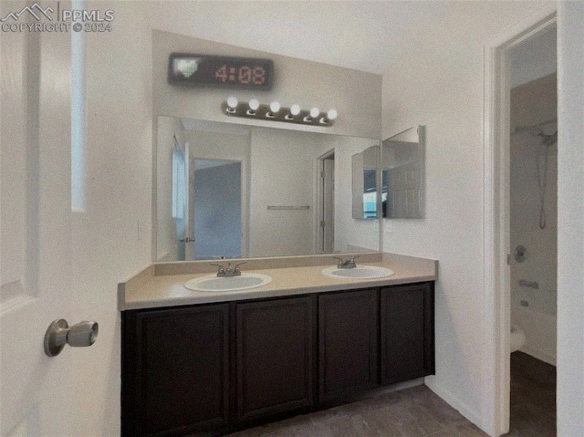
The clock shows h=4 m=8
